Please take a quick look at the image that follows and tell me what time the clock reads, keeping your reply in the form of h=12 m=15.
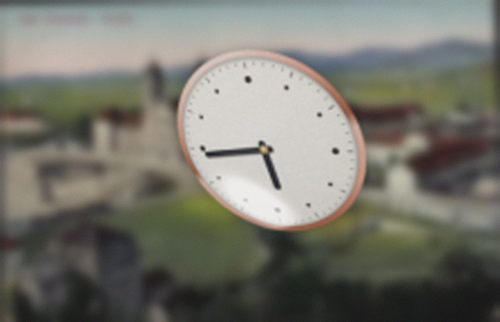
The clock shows h=5 m=44
